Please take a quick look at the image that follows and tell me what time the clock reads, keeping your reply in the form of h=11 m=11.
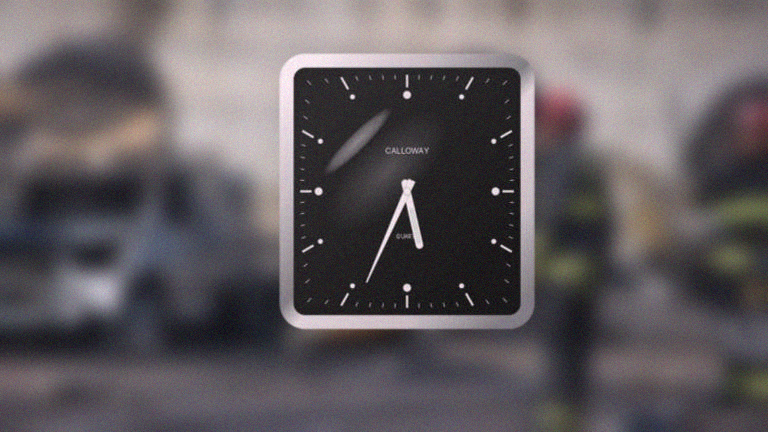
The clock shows h=5 m=34
